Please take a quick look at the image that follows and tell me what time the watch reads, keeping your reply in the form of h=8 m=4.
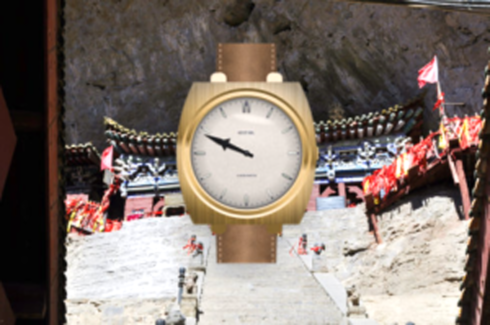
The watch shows h=9 m=49
